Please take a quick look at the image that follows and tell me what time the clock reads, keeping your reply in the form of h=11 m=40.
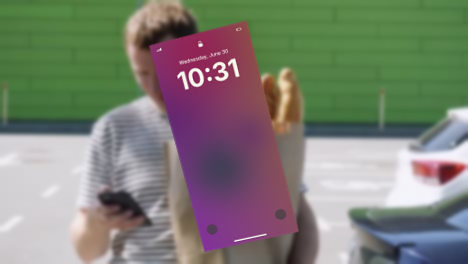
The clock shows h=10 m=31
